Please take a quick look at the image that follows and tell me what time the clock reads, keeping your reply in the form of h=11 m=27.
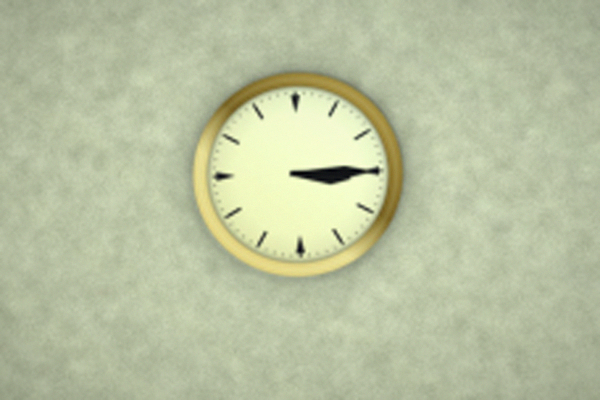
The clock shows h=3 m=15
